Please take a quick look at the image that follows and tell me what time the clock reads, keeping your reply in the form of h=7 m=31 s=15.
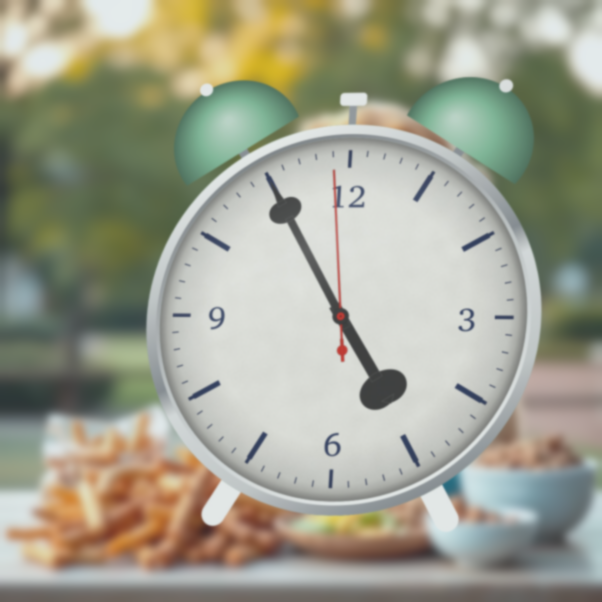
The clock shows h=4 m=54 s=59
